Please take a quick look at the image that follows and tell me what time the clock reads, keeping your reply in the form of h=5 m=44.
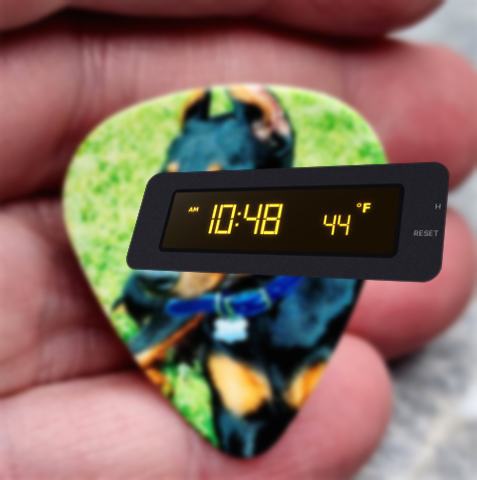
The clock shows h=10 m=48
